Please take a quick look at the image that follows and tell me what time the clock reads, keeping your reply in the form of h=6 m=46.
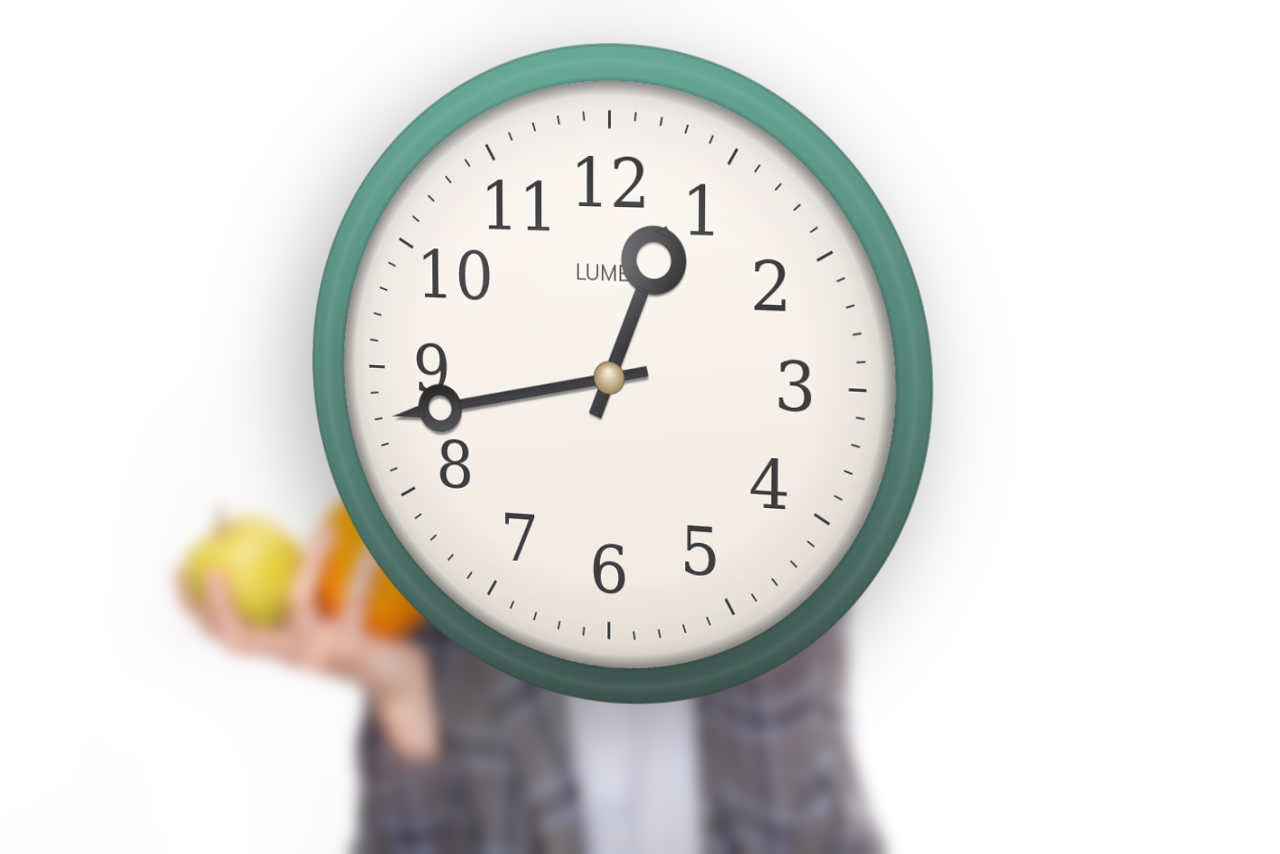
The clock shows h=12 m=43
